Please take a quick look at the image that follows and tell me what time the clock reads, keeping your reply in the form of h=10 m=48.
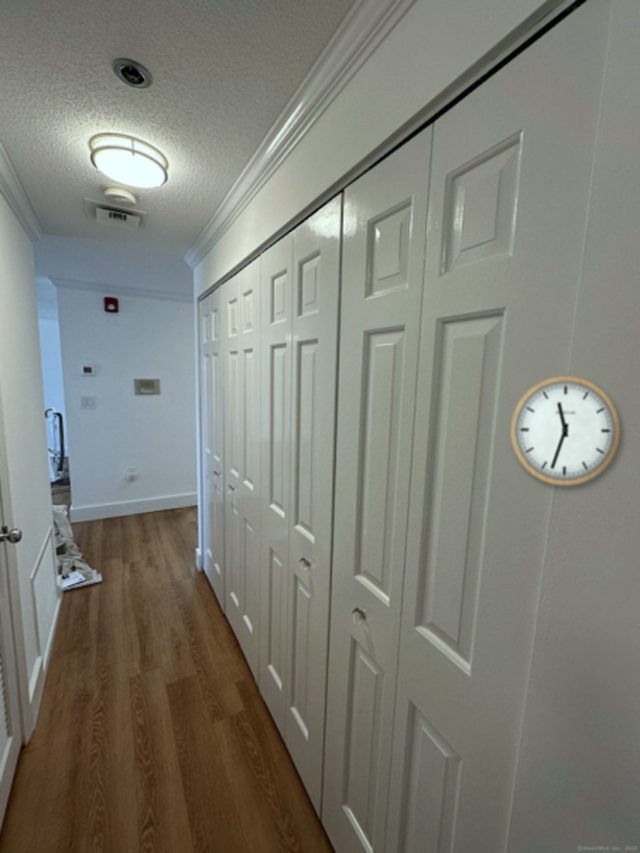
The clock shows h=11 m=33
